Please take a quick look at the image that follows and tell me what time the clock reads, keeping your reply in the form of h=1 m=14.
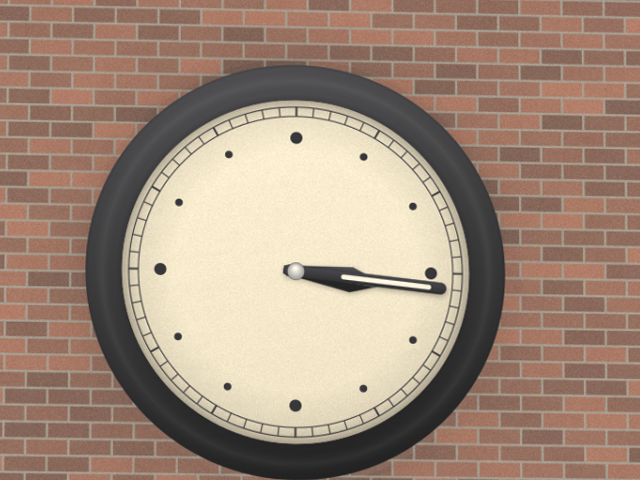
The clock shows h=3 m=16
